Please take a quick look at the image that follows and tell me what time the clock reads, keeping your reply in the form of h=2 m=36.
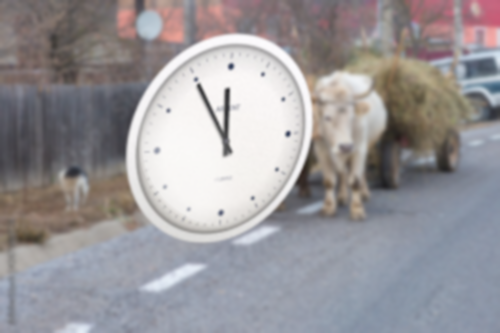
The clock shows h=11 m=55
